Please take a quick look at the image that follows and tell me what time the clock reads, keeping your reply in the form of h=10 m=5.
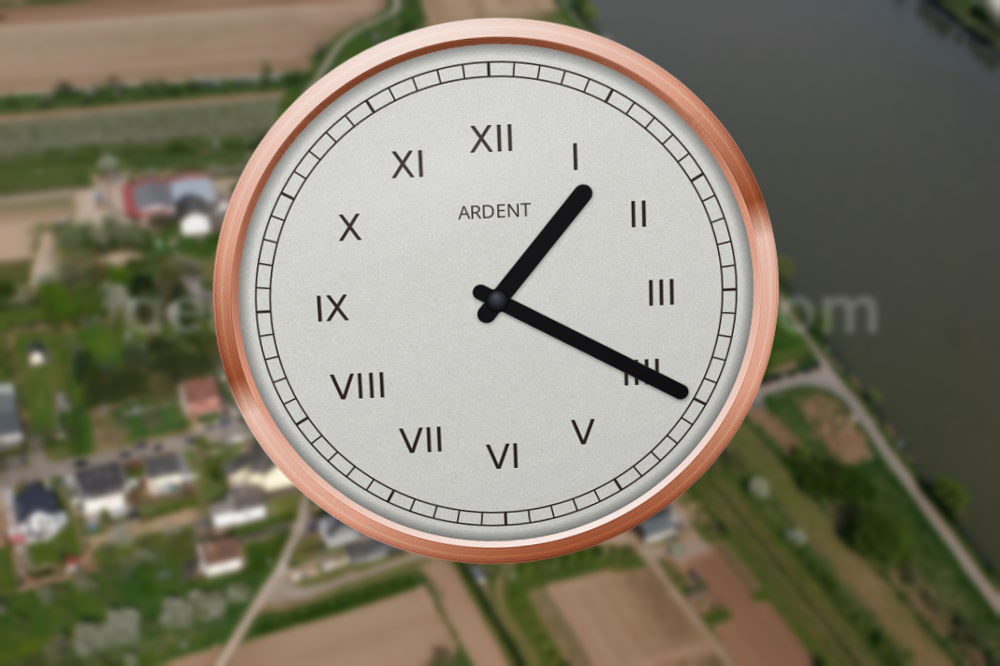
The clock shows h=1 m=20
